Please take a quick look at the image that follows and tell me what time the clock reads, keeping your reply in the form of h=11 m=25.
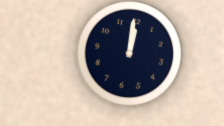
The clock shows h=11 m=59
